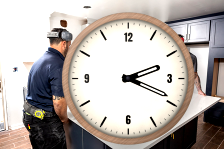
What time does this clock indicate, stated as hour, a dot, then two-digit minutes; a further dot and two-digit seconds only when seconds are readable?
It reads 2.19
